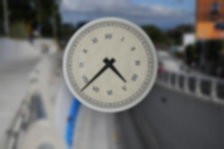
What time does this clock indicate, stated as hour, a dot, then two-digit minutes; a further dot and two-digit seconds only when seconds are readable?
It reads 4.38
